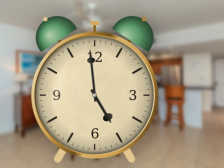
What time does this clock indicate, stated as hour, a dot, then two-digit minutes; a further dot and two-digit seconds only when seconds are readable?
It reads 4.59
